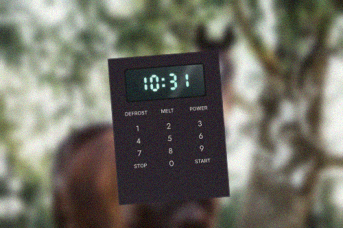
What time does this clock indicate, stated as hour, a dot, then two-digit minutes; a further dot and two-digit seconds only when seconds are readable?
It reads 10.31
